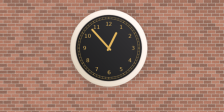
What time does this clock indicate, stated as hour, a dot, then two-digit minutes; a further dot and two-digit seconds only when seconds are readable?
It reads 12.53
